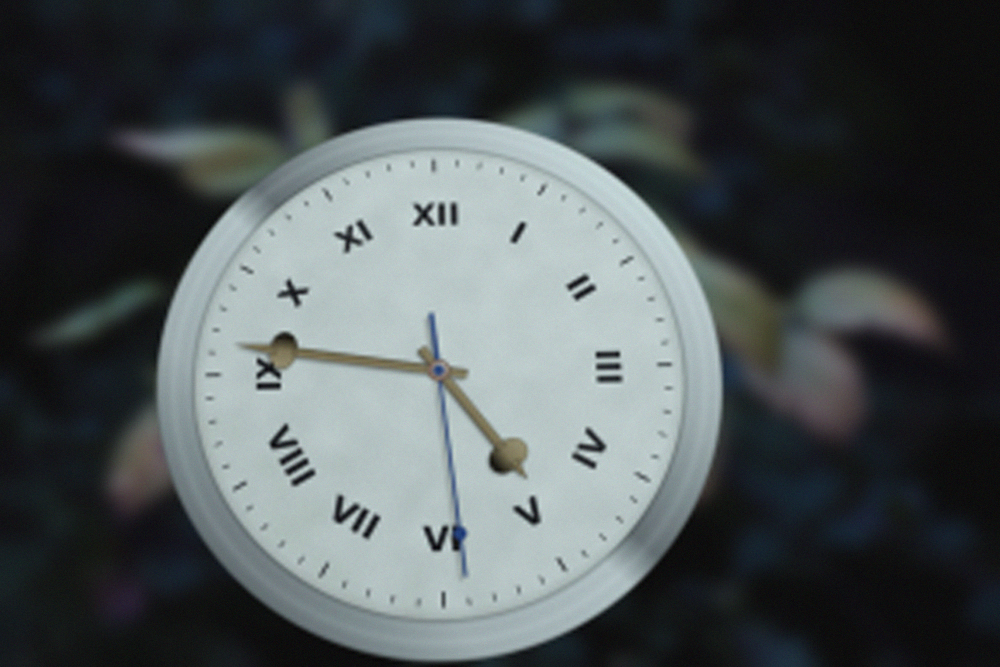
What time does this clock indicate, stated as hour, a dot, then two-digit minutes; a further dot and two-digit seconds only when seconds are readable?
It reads 4.46.29
